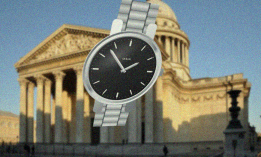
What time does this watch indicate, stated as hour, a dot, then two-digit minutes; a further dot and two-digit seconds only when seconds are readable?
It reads 1.53
